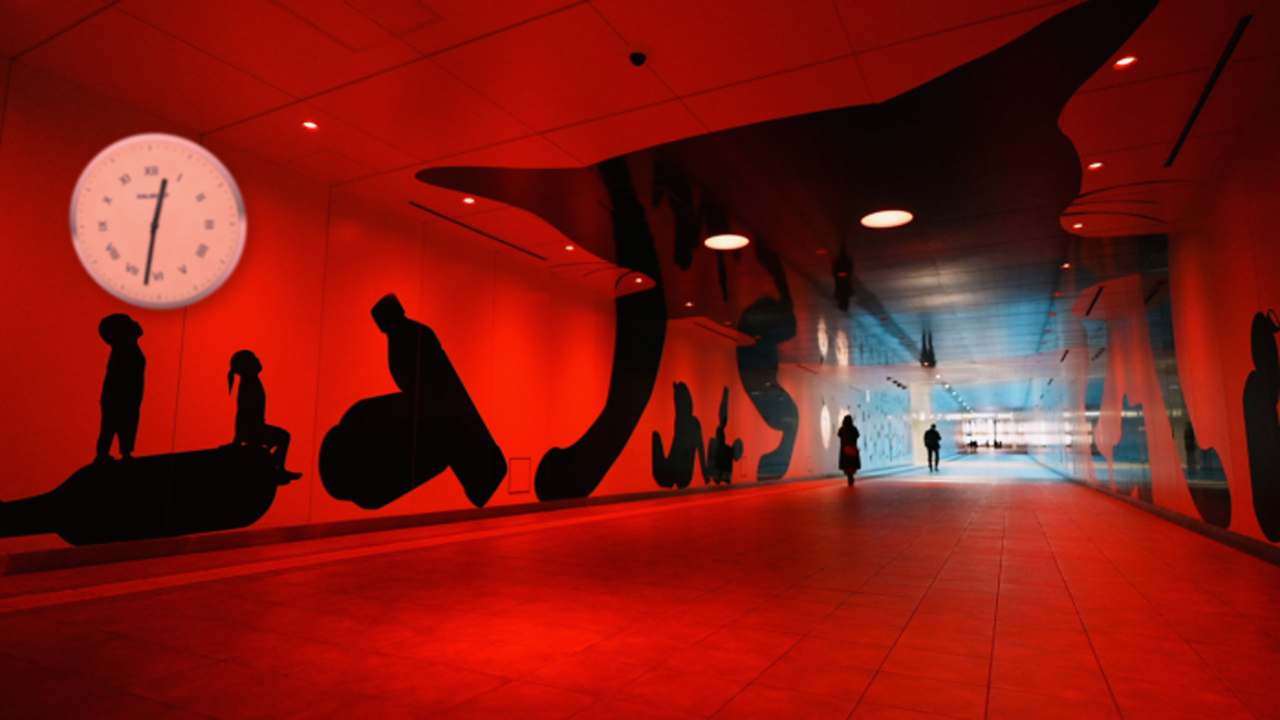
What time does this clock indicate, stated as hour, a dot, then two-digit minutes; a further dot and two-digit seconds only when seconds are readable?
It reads 12.32
